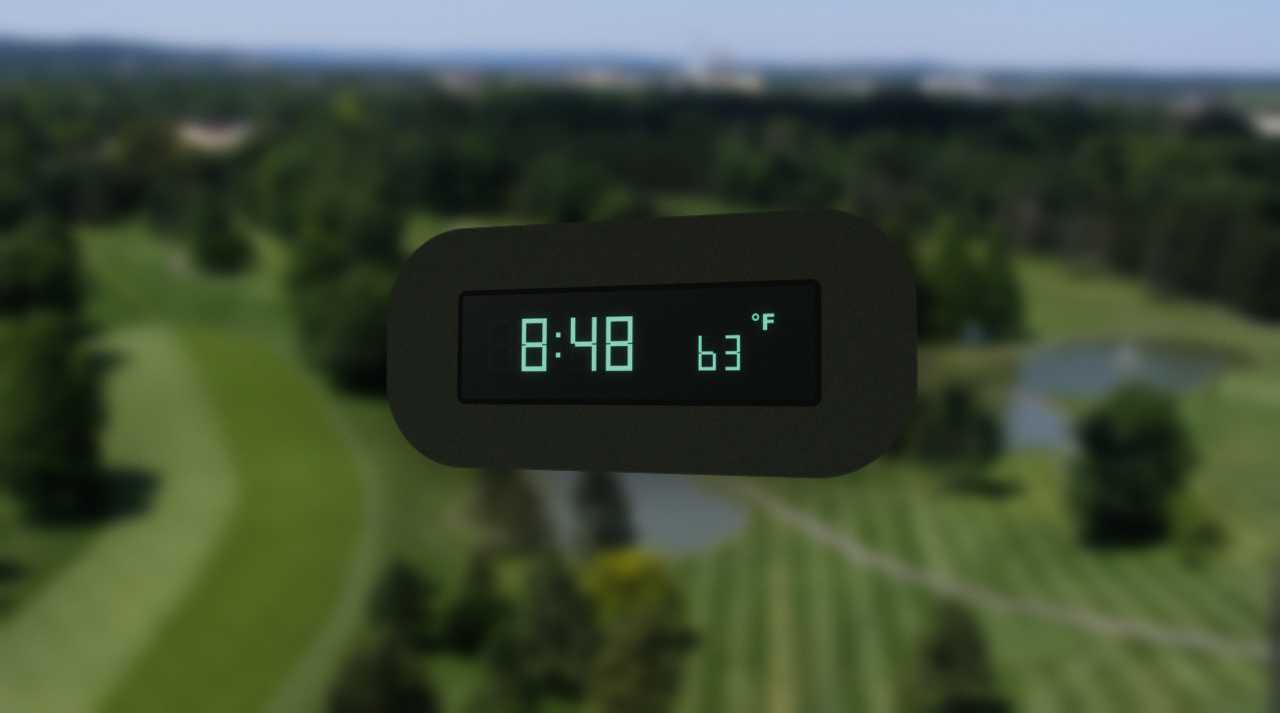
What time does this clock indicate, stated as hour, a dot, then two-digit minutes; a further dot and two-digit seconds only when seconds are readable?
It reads 8.48
